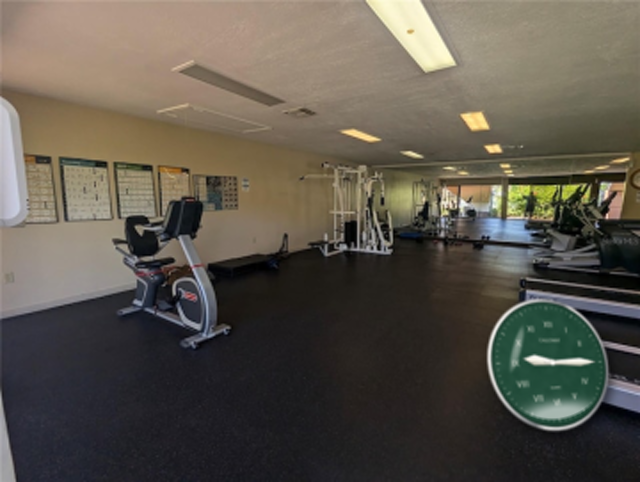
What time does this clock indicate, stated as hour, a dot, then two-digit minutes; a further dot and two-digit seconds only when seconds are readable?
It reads 9.15
